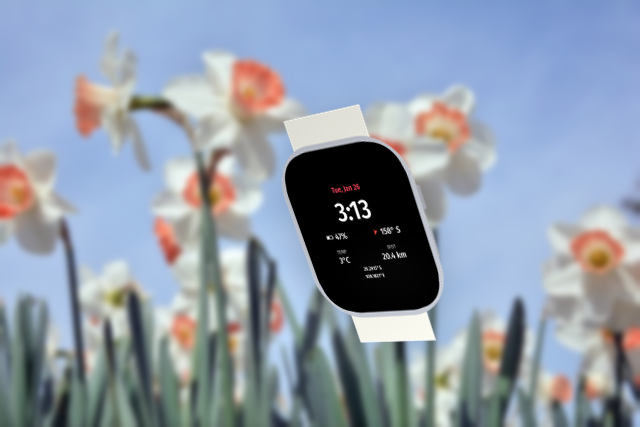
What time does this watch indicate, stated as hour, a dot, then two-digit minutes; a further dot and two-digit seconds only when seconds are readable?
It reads 3.13
